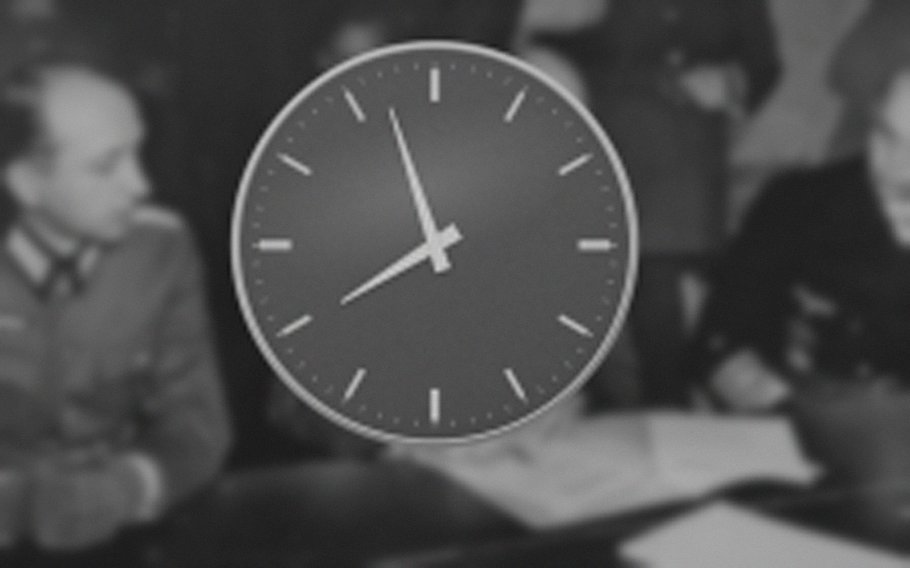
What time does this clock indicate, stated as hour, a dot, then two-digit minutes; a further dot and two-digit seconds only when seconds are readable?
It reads 7.57
